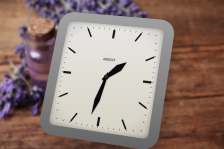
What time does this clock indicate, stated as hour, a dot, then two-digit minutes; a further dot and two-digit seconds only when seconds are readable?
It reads 1.32
